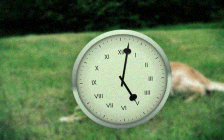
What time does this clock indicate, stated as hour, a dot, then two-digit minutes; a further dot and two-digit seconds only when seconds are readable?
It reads 5.02
